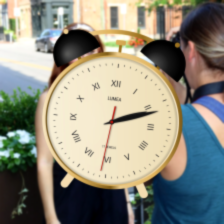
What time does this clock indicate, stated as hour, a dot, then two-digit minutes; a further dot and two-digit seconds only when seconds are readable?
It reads 2.11.31
